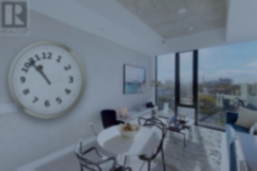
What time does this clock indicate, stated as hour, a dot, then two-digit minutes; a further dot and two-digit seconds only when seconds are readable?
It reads 10.53
